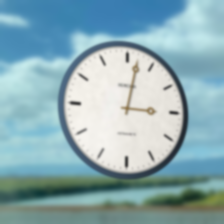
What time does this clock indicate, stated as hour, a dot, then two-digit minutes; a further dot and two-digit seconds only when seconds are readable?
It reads 3.02
